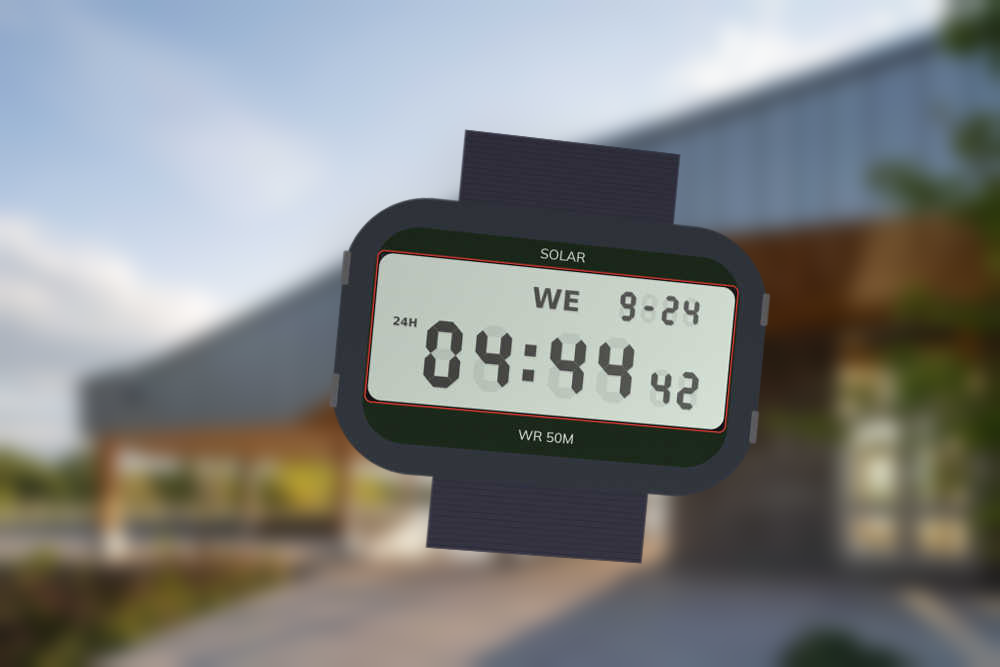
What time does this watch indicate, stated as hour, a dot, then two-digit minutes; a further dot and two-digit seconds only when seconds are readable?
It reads 4.44.42
